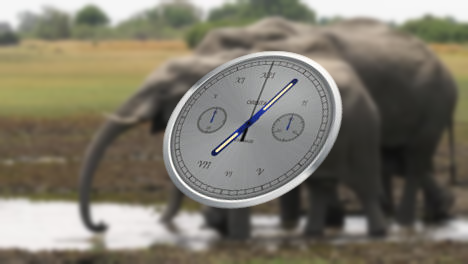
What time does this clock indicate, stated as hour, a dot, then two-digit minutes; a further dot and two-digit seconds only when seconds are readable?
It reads 7.05
